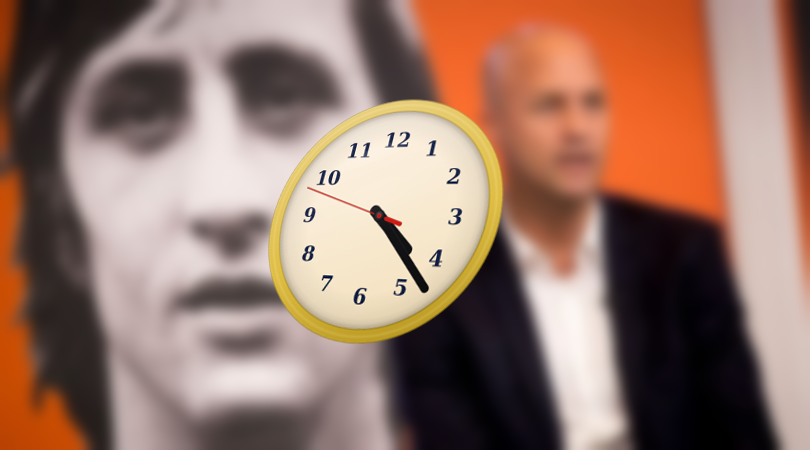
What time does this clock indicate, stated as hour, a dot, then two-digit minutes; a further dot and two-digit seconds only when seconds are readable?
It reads 4.22.48
